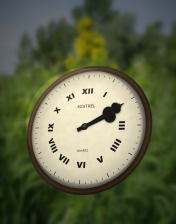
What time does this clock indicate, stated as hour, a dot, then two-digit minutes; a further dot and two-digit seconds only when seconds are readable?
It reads 2.10
